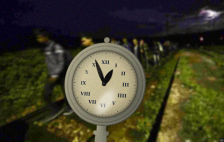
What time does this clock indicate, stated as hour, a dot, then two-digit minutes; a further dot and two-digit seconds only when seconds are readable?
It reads 12.56
